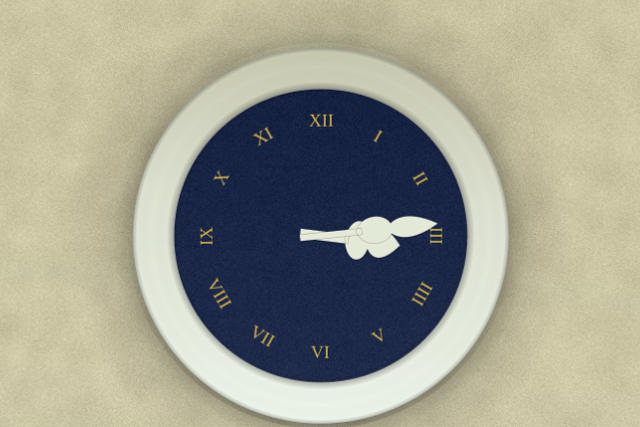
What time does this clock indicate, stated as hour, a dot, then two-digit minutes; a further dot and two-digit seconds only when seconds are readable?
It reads 3.14
